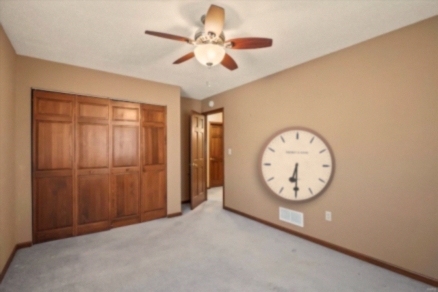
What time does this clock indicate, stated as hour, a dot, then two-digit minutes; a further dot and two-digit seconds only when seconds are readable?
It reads 6.30
